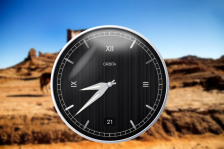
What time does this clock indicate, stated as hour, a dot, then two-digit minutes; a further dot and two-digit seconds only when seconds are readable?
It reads 8.38
